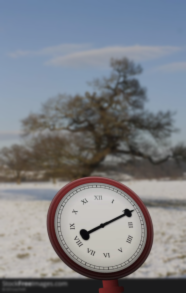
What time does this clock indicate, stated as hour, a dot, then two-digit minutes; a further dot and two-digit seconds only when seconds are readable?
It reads 8.11
